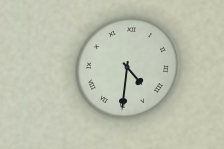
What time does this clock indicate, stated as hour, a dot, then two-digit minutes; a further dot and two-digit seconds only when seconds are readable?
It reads 4.30
